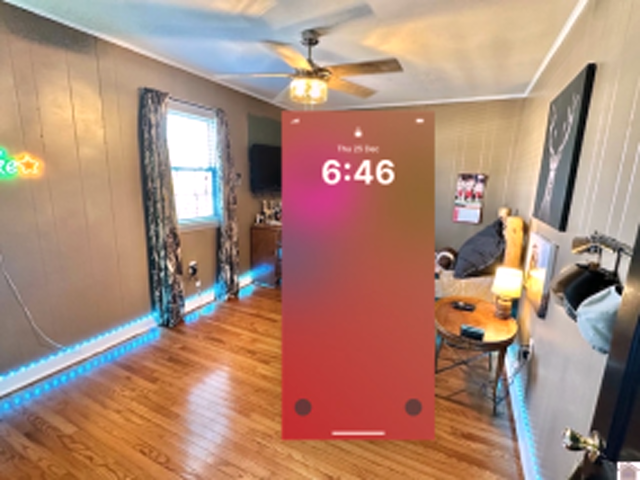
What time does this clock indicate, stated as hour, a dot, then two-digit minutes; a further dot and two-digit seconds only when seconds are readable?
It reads 6.46
